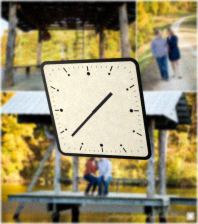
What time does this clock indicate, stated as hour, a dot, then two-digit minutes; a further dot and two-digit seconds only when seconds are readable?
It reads 1.38
